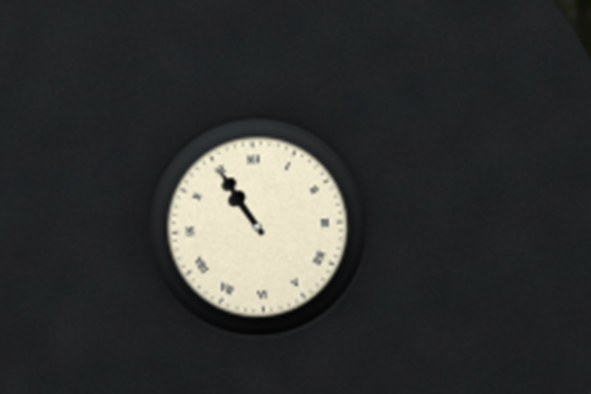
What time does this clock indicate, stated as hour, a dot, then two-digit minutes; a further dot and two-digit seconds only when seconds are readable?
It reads 10.55
